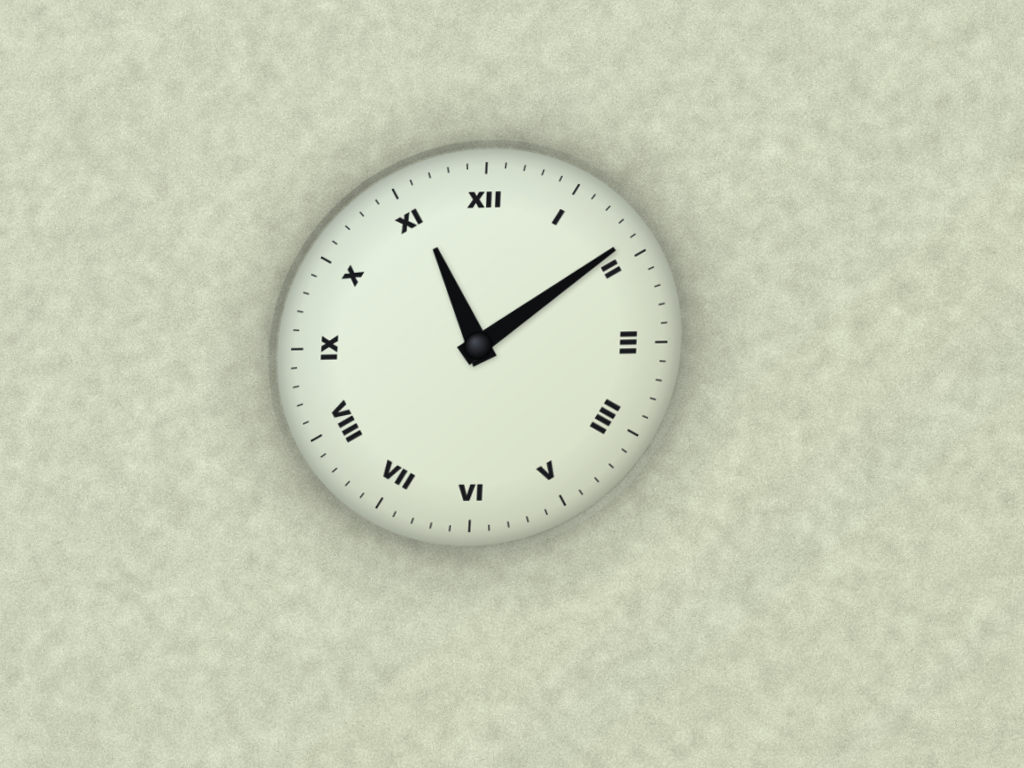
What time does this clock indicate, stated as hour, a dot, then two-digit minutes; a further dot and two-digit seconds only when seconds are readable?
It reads 11.09
